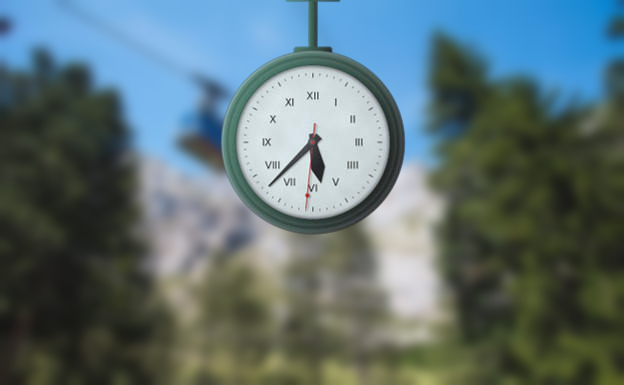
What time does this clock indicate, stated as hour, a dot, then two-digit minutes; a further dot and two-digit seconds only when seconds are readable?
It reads 5.37.31
